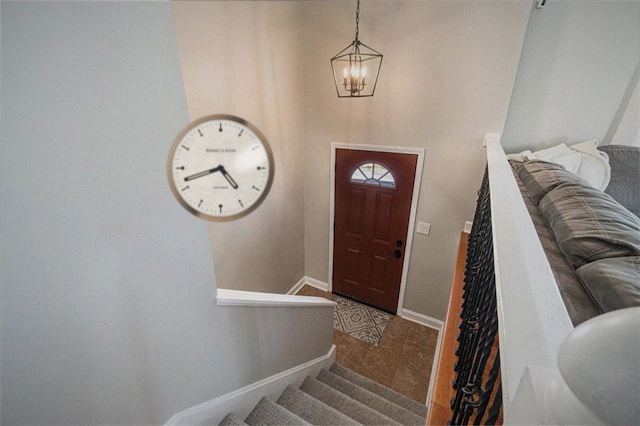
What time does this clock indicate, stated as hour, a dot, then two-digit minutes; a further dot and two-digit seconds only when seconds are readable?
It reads 4.42
